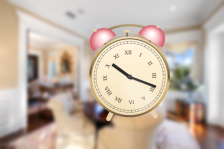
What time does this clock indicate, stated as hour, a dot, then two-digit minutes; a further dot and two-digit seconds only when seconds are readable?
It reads 10.19
